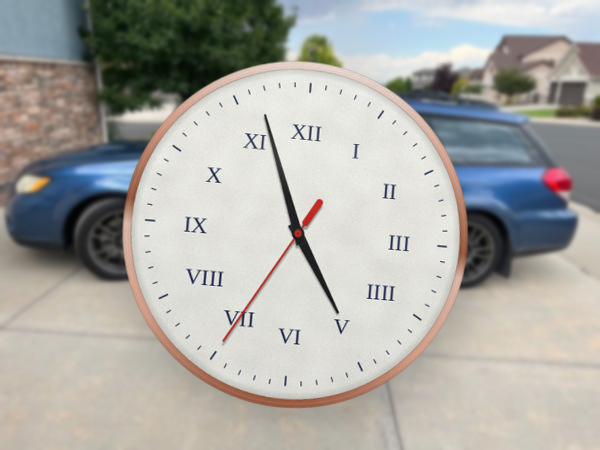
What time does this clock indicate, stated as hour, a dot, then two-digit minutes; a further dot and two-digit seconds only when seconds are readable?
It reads 4.56.35
